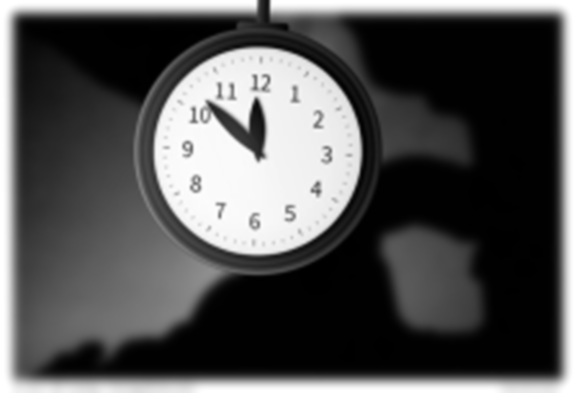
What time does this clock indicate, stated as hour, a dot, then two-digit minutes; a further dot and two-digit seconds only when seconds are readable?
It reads 11.52
